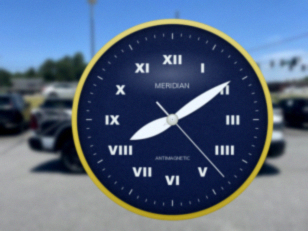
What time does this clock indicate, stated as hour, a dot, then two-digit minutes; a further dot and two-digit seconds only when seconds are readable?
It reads 8.09.23
